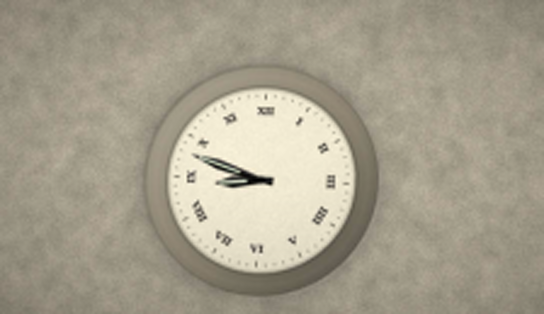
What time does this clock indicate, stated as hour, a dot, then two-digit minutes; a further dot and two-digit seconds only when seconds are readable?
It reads 8.48
